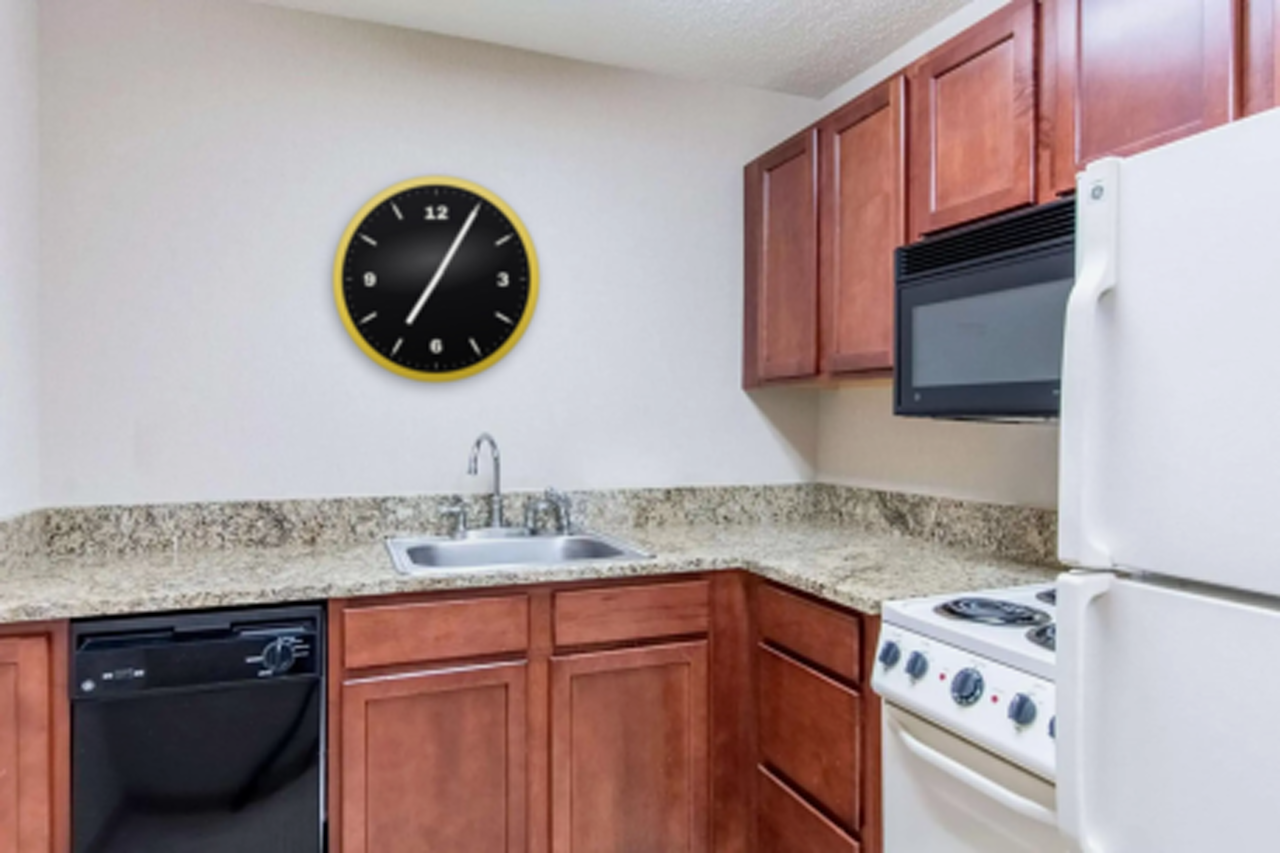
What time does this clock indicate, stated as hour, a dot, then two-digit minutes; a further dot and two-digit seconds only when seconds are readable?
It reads 7.05
